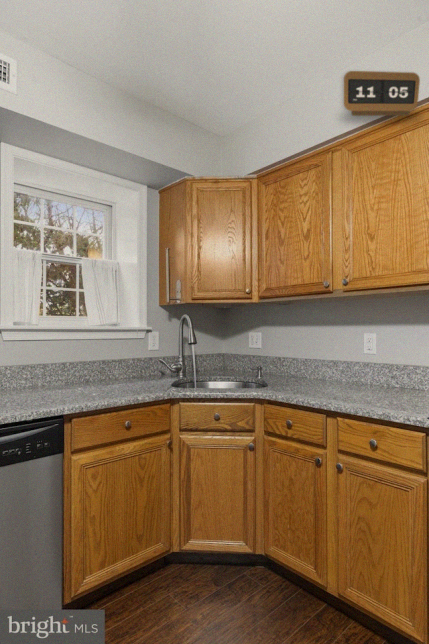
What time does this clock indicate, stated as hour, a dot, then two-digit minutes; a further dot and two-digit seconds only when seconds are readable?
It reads 11.05
